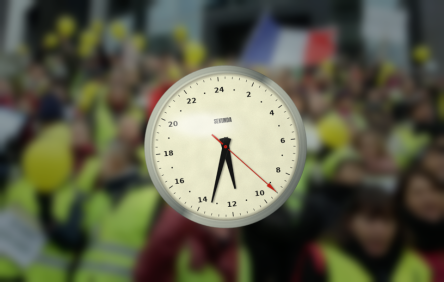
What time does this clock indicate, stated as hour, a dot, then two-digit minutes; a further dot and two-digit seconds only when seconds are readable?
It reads 11.33.23
